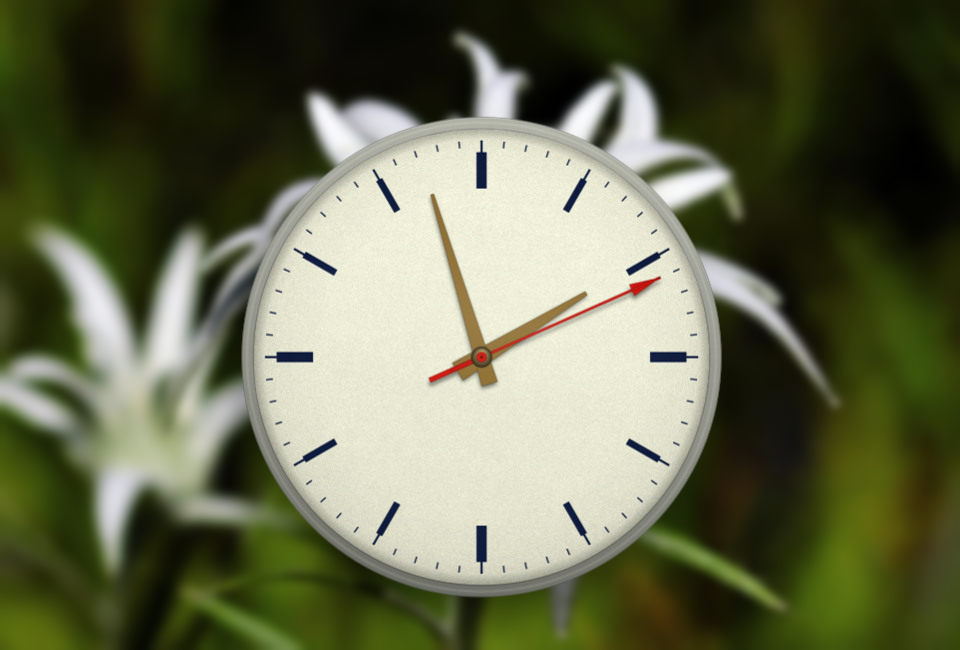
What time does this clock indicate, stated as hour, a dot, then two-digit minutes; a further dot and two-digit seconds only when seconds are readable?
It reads 1.57.11
